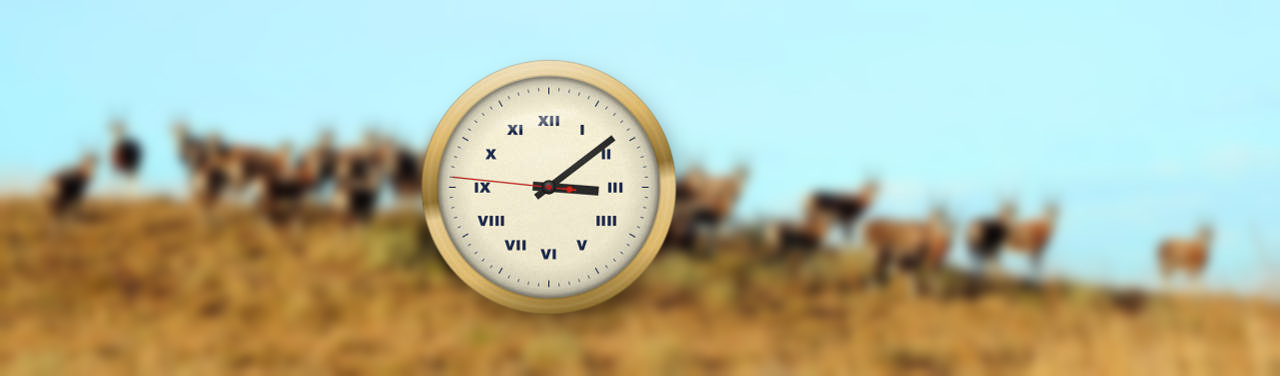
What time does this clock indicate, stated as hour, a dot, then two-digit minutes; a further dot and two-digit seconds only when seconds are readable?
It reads 3.08.46
